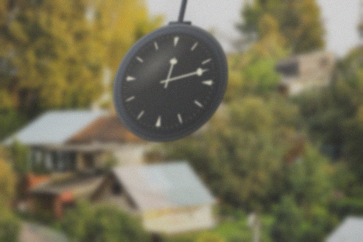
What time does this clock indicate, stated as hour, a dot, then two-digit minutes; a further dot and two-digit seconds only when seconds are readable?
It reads 12.12
